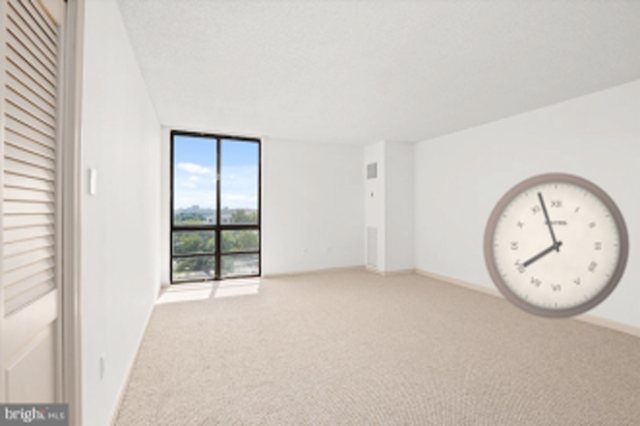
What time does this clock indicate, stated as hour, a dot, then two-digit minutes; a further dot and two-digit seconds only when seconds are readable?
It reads 7.57
